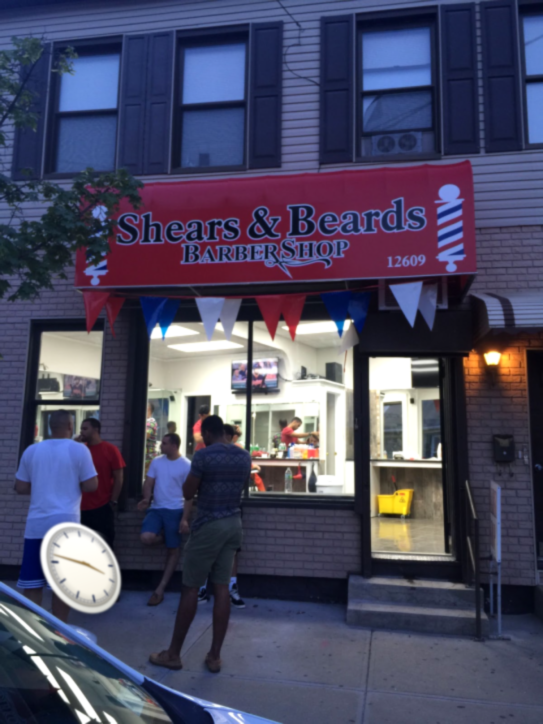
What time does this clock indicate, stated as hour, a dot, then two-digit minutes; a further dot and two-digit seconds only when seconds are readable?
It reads 3.47
